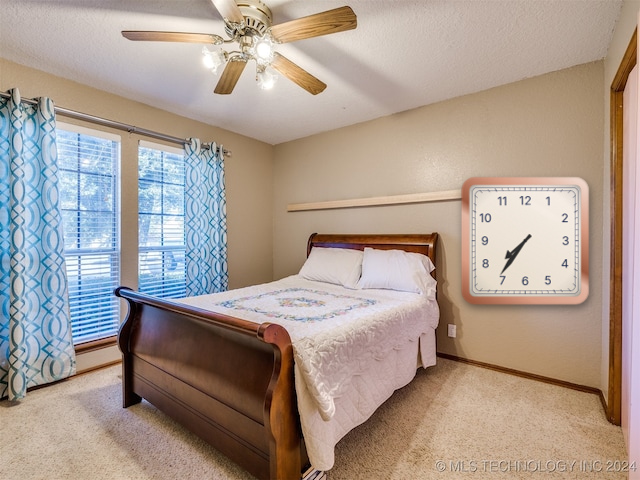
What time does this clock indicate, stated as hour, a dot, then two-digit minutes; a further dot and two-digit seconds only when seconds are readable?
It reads 7.36
